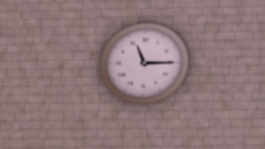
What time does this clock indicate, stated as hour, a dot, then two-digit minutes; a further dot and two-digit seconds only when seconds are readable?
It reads 11.15
